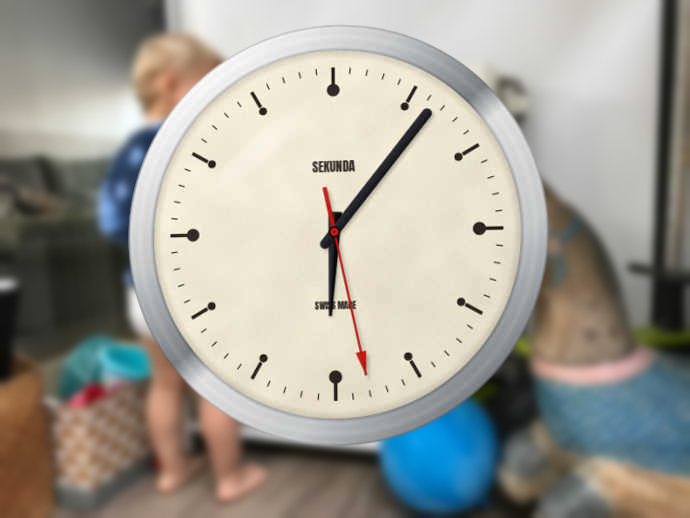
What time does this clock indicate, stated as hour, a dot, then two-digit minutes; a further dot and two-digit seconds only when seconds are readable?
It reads 6.06.28
